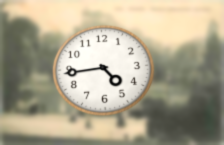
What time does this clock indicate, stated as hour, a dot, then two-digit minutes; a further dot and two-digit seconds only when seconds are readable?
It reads 4.44
